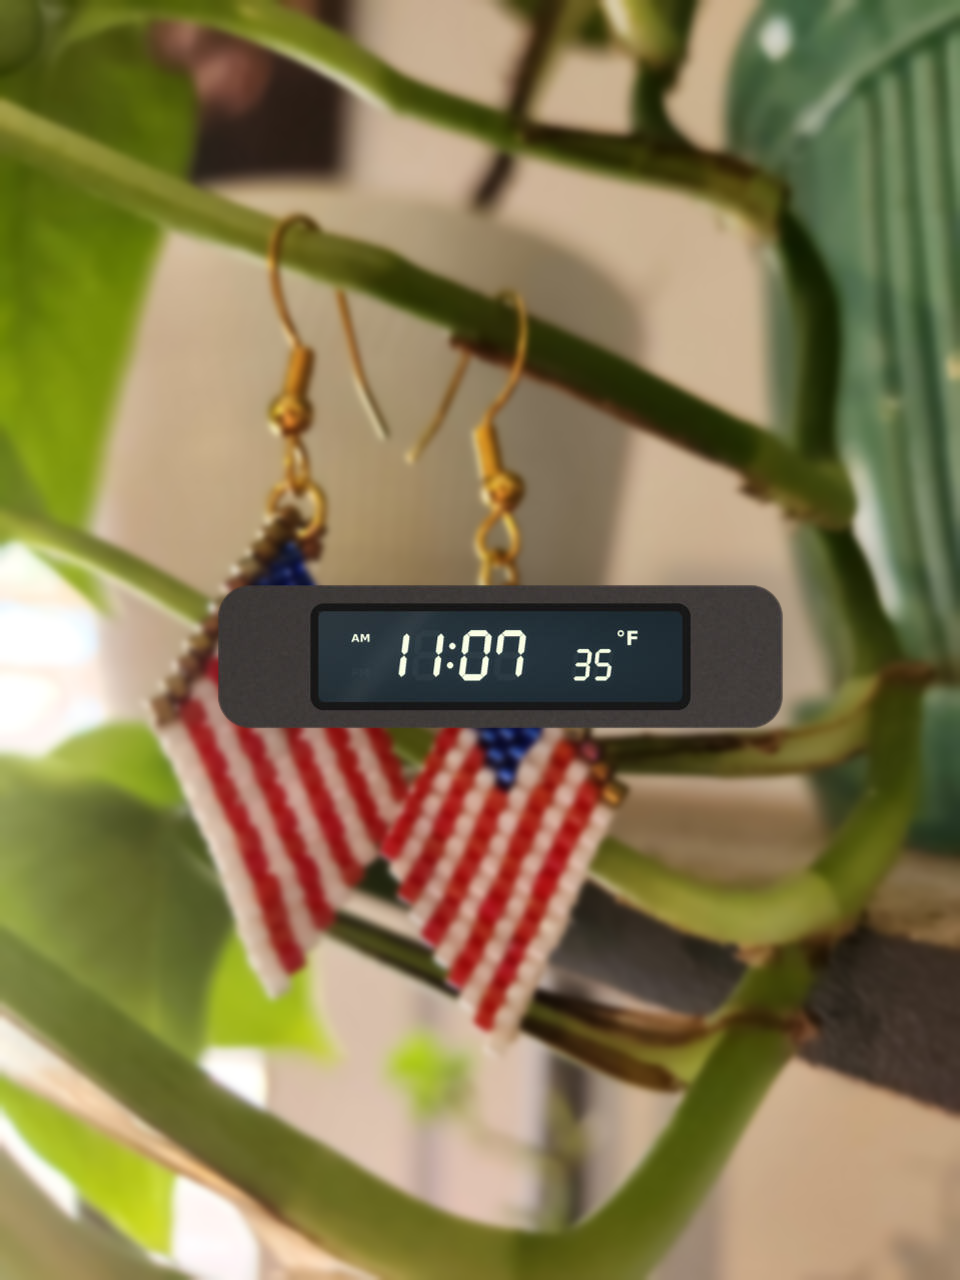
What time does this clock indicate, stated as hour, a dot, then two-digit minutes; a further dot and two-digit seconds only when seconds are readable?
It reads 11.07
